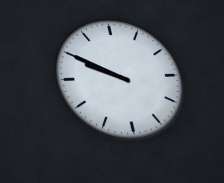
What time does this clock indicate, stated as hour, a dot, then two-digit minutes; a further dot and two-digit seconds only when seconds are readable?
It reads 9.50
